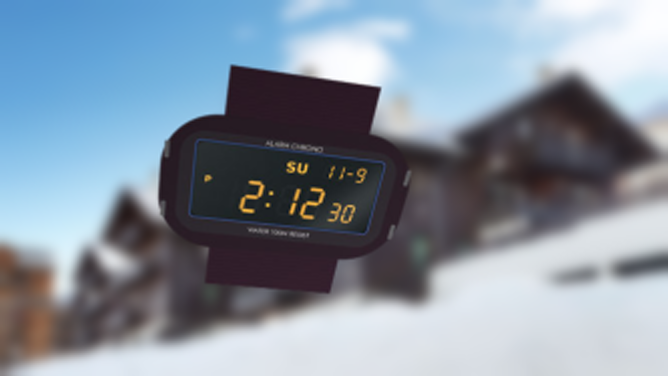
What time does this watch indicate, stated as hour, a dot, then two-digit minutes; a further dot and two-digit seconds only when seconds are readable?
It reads 2.12.30
